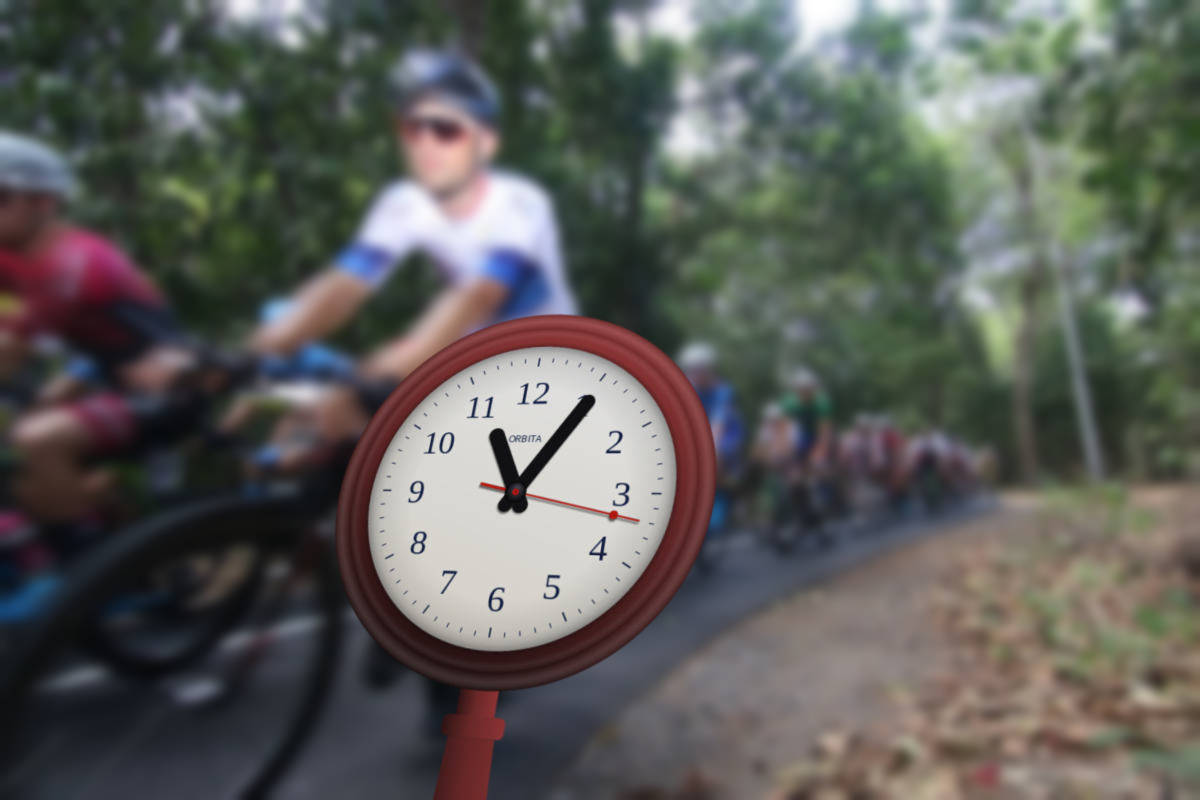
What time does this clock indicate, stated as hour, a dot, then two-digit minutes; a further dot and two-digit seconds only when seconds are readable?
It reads 11.05.17
